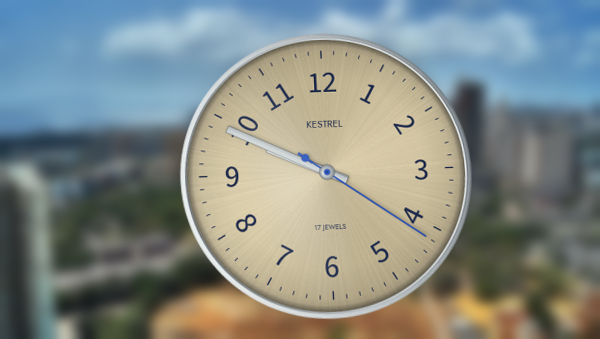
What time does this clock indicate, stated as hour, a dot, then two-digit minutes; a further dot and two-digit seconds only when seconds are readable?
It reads 9.49.21
